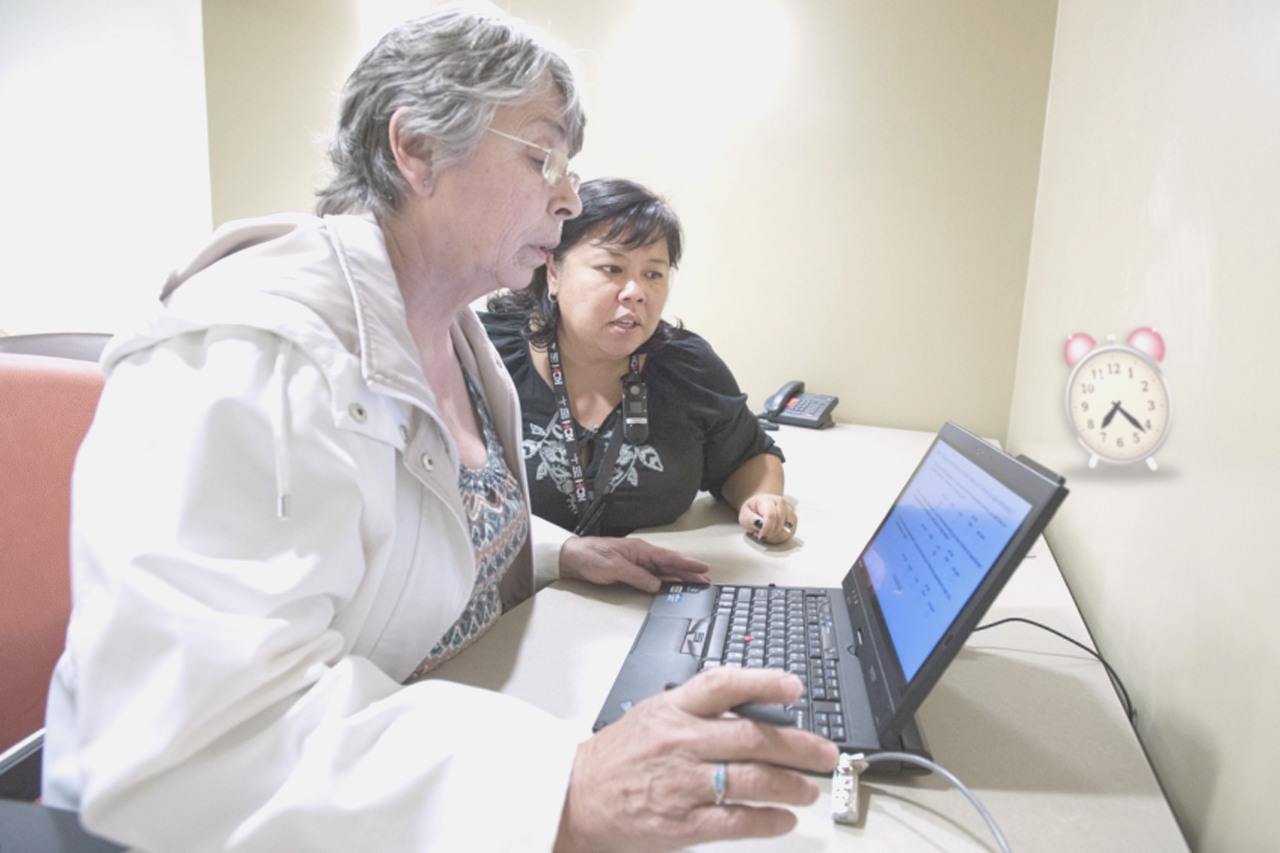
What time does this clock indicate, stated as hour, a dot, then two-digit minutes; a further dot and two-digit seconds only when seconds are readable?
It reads 7.22
